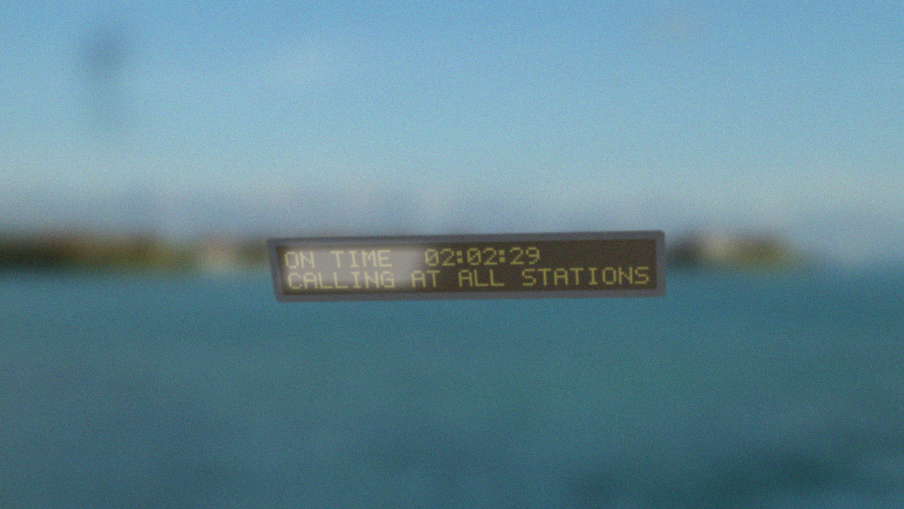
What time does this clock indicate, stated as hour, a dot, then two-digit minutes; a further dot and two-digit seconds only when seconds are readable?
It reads 2.02.29
